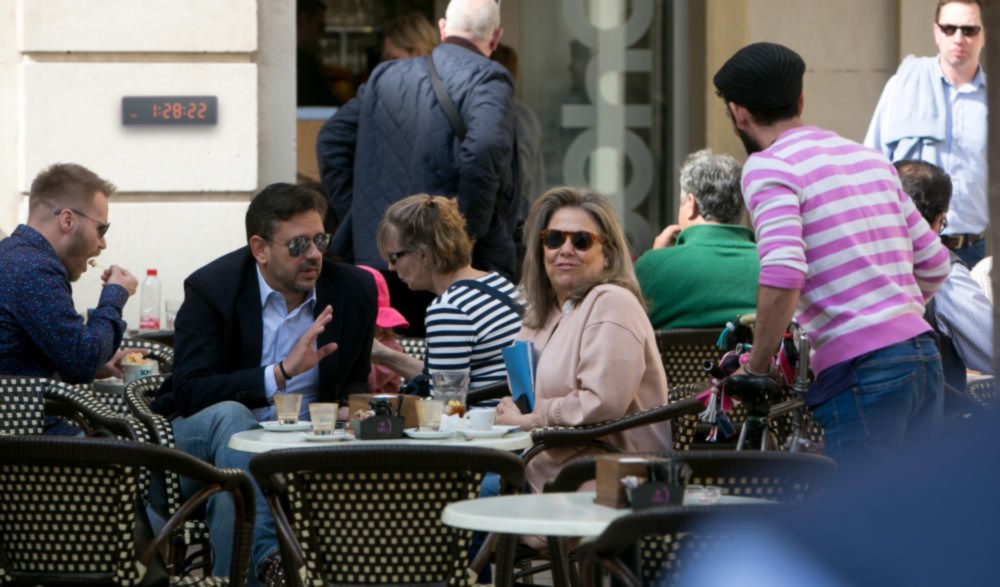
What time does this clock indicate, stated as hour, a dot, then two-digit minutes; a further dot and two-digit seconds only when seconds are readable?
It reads 1.28.22
